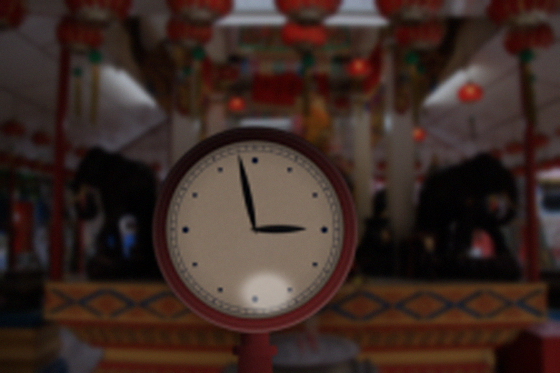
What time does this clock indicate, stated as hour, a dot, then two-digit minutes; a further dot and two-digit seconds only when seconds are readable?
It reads 2.58
